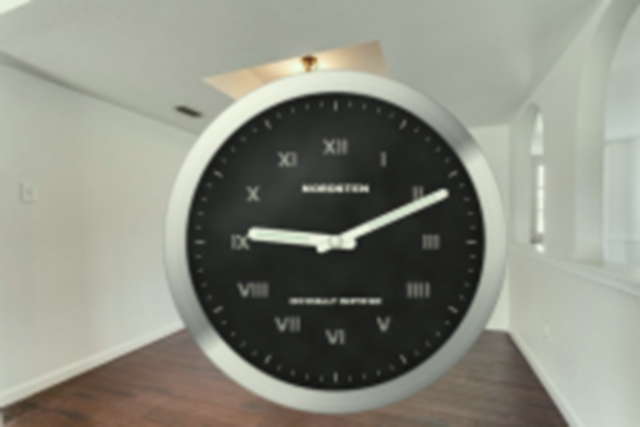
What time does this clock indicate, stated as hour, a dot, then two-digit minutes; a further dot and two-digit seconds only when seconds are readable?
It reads 9.11
